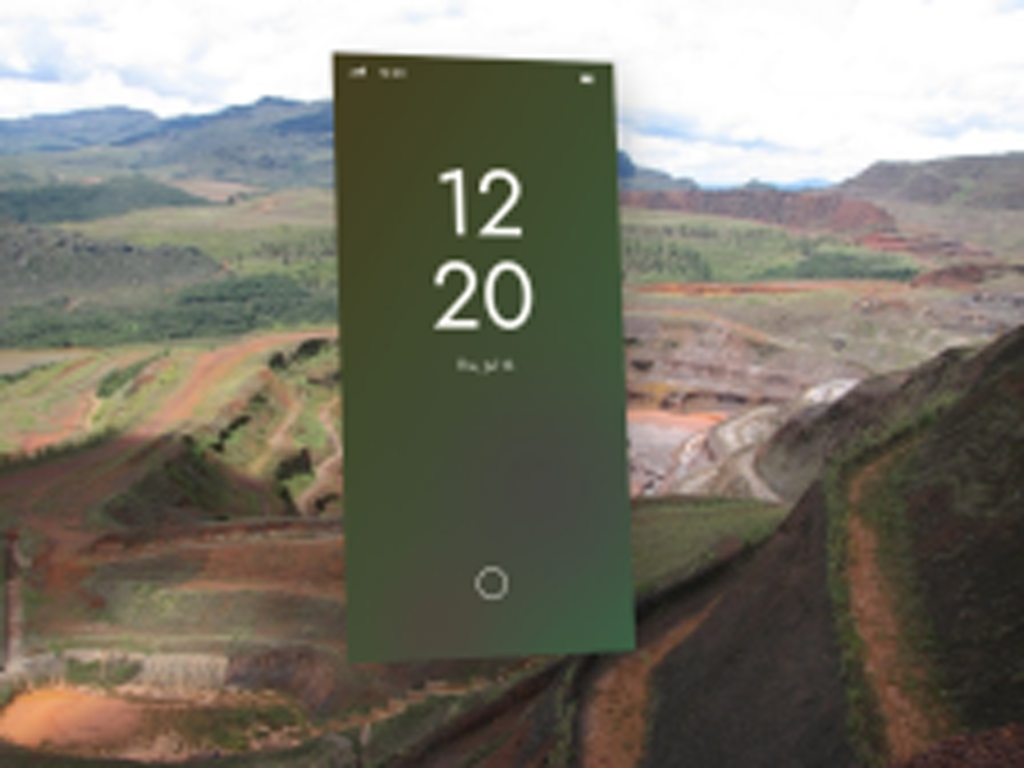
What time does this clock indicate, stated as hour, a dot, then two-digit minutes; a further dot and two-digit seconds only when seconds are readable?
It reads 12.20
